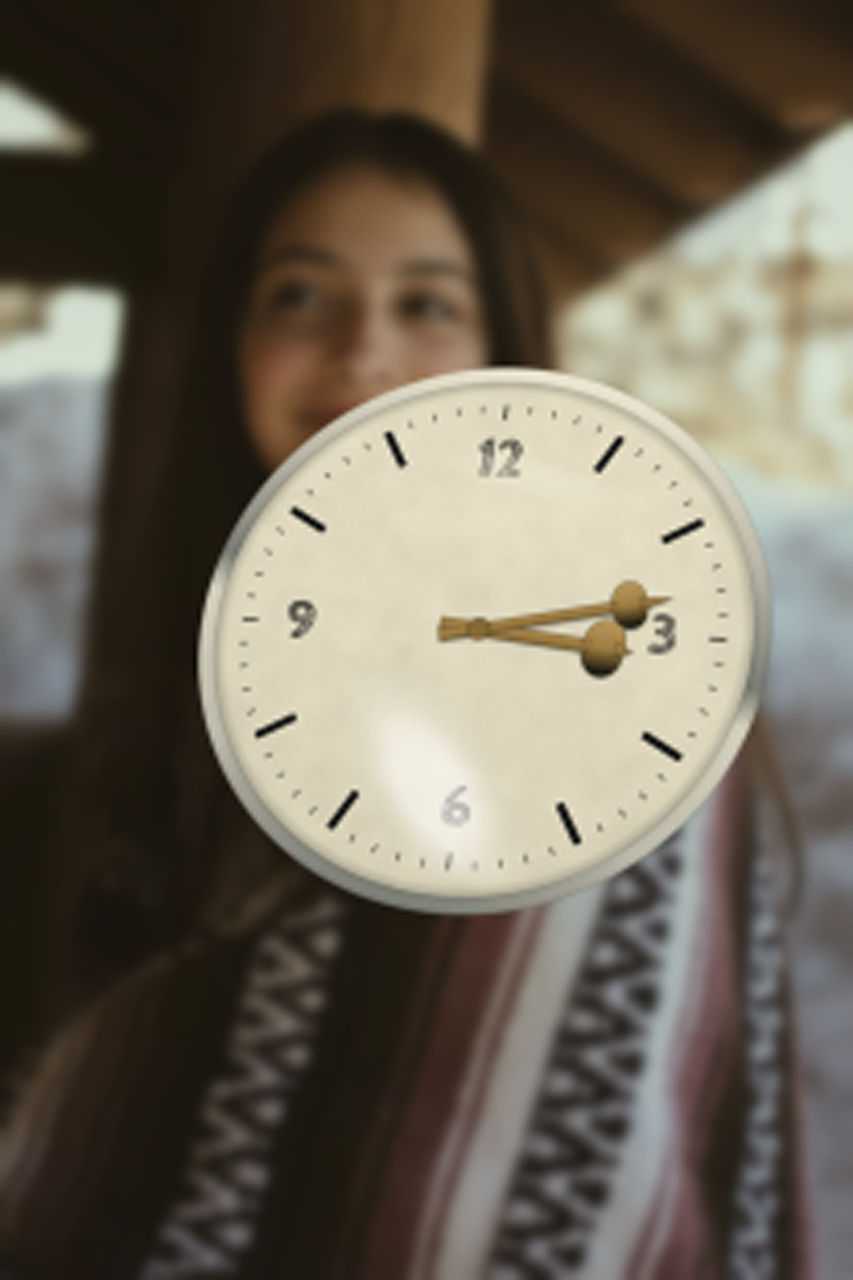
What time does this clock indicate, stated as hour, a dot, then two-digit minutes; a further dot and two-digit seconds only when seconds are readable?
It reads 3.13
